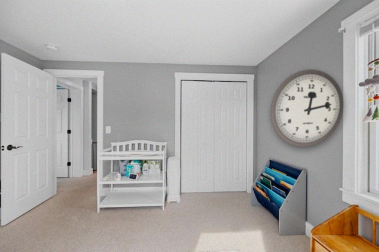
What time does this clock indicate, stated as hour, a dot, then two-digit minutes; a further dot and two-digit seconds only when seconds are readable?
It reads 12.13
